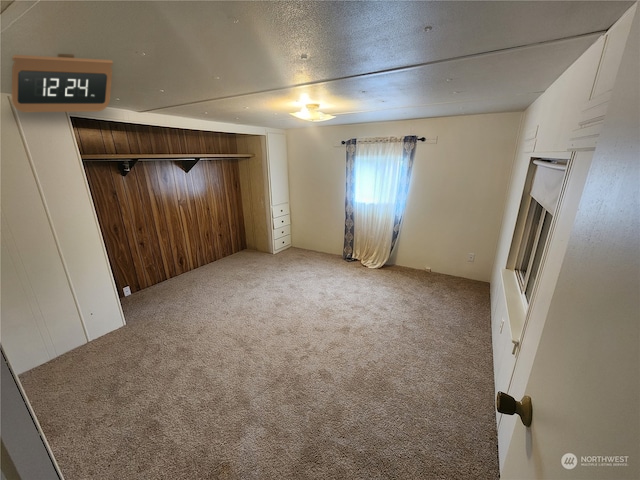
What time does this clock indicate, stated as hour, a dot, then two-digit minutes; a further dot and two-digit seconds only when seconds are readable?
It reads 12.24
